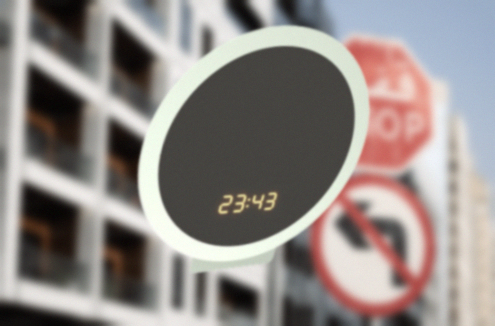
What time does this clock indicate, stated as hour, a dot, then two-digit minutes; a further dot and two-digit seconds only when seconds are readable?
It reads 23.43
